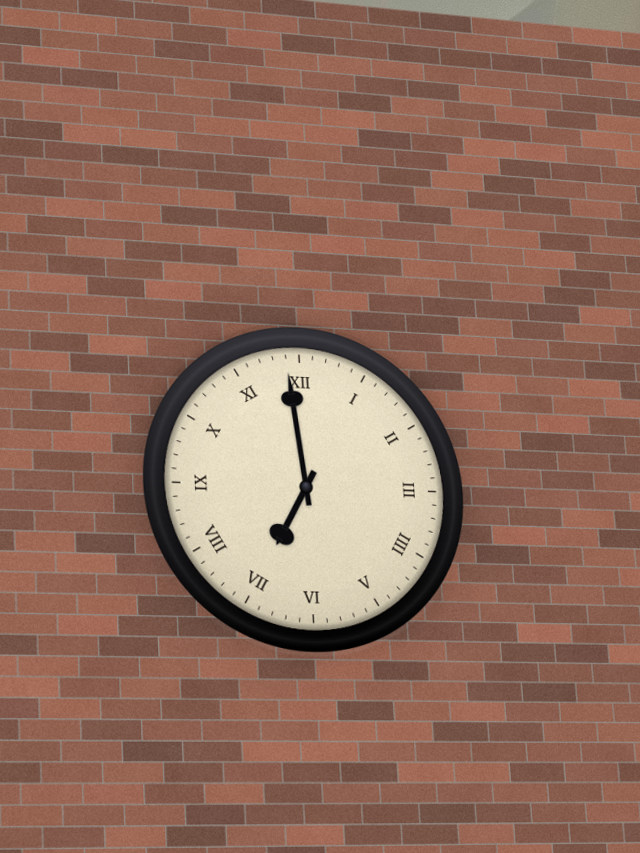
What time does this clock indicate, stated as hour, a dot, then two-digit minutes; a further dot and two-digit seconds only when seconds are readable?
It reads 6.59
